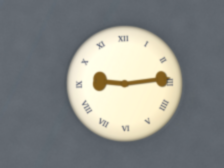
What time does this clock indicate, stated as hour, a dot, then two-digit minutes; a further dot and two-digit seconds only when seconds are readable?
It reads 9.14
